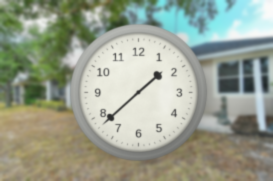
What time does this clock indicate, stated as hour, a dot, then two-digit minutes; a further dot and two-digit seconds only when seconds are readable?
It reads 1.38
